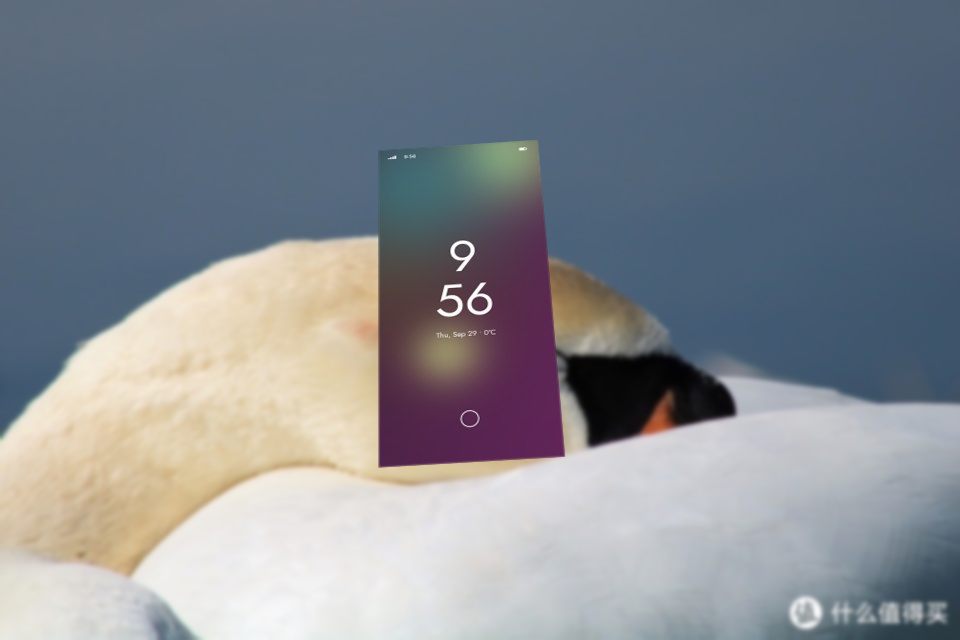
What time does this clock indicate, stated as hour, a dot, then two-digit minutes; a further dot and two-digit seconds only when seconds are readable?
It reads 9.56
